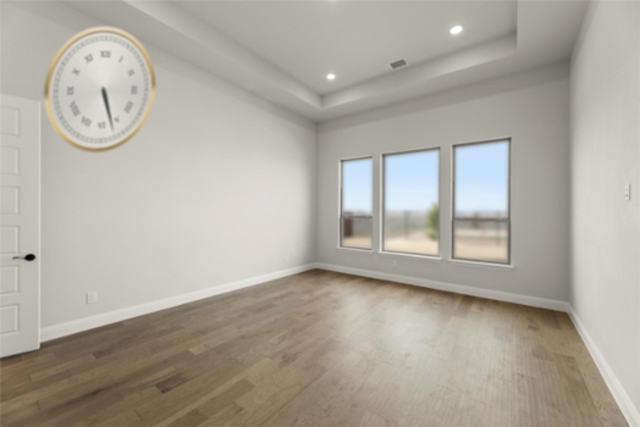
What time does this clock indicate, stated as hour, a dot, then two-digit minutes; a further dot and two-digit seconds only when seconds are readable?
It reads 5.27
